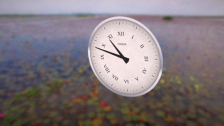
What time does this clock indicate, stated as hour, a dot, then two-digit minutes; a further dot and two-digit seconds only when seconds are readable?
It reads 10.48
